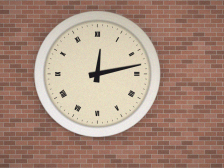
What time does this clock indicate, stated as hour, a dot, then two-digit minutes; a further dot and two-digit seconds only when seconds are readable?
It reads 12.13
